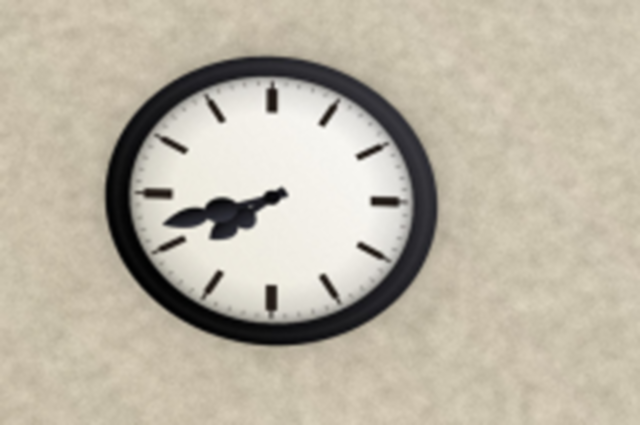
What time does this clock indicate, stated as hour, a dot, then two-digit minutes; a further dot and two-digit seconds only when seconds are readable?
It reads 7.42
